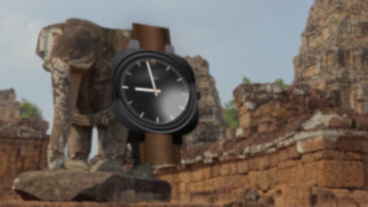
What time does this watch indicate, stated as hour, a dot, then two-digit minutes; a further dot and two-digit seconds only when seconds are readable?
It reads 8.58
